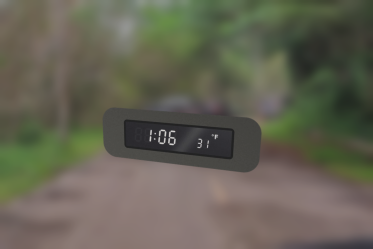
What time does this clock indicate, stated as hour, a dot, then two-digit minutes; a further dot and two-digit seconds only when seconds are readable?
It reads 1.06
